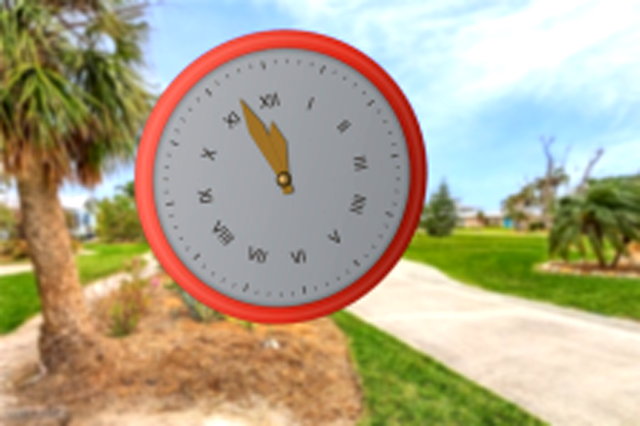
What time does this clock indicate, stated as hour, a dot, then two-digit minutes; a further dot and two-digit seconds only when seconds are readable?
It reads 11.57
